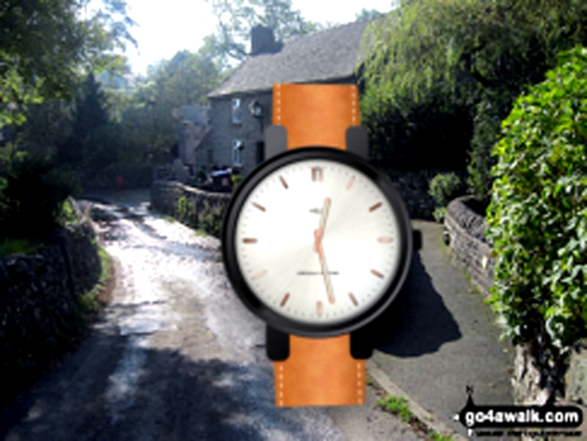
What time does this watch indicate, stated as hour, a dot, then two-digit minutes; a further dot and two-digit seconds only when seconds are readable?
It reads 12.28
